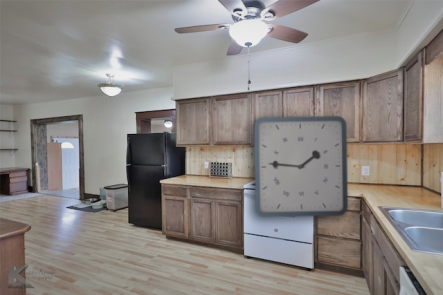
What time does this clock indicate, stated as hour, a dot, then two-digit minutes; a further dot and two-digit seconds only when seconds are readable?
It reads 1.46
